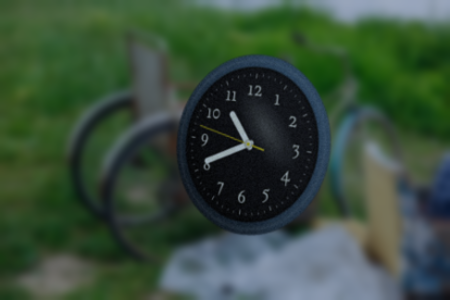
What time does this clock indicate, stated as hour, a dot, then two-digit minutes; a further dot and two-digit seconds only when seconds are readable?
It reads 10.40.47
